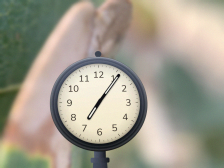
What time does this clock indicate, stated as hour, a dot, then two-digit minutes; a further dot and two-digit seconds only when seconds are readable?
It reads 7.06
